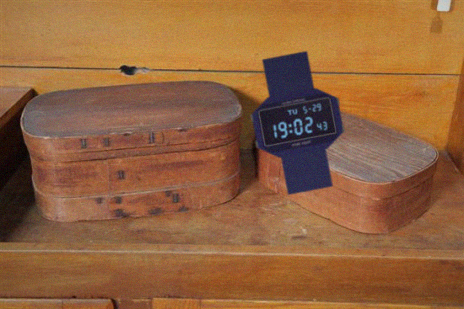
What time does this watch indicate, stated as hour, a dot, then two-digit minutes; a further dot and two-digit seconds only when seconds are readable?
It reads 19.02
